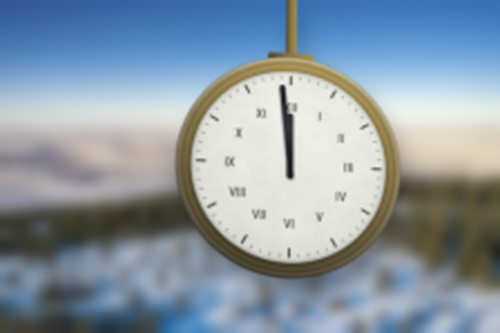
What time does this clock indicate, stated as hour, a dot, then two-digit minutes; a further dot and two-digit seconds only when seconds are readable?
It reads 11.59
